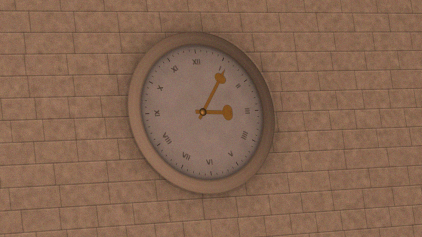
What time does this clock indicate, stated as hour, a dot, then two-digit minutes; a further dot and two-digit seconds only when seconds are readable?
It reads 3.06
